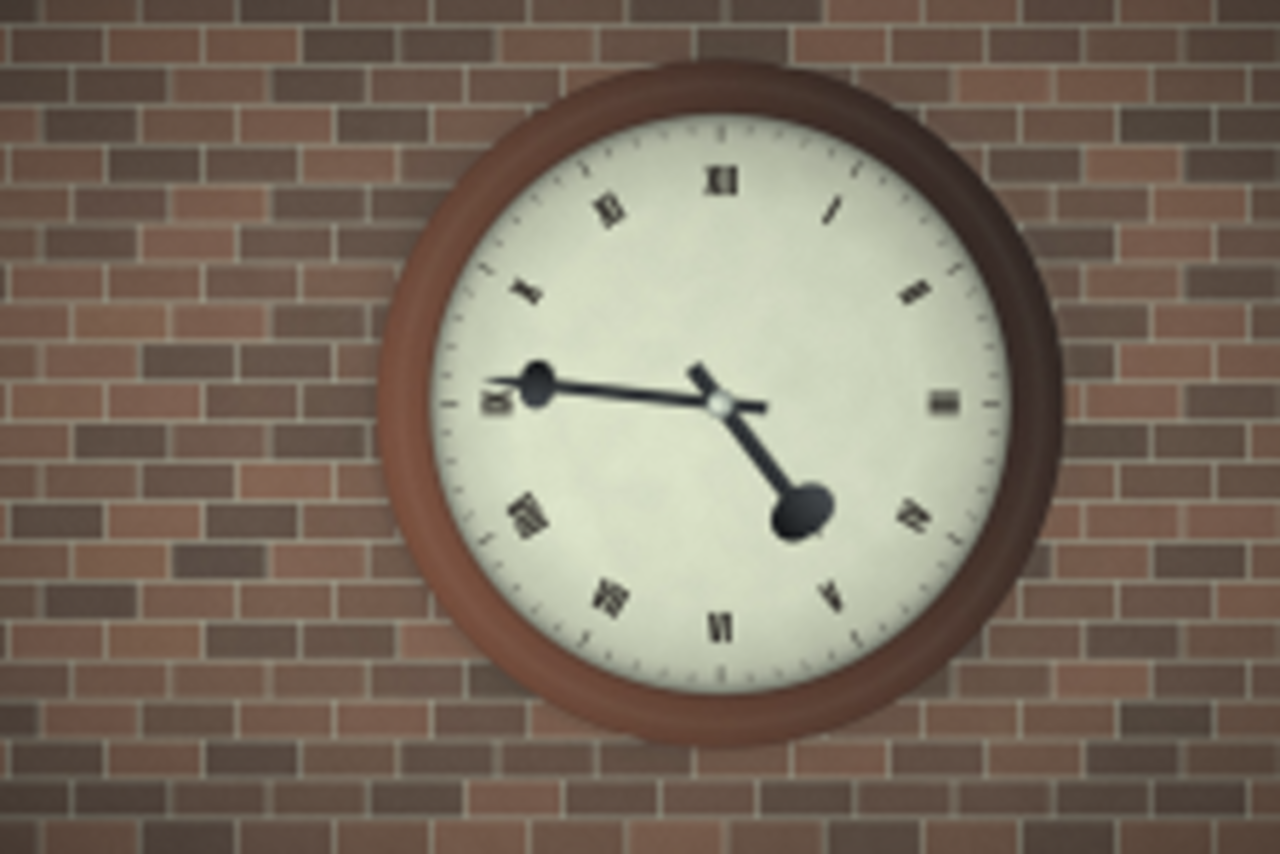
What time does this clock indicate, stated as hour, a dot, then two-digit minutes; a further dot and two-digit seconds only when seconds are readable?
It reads 4.46
